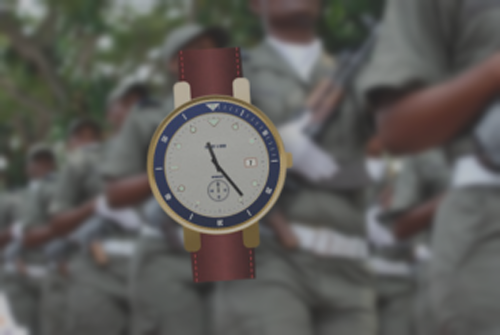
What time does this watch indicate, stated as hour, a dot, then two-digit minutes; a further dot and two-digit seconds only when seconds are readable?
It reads 11.24
